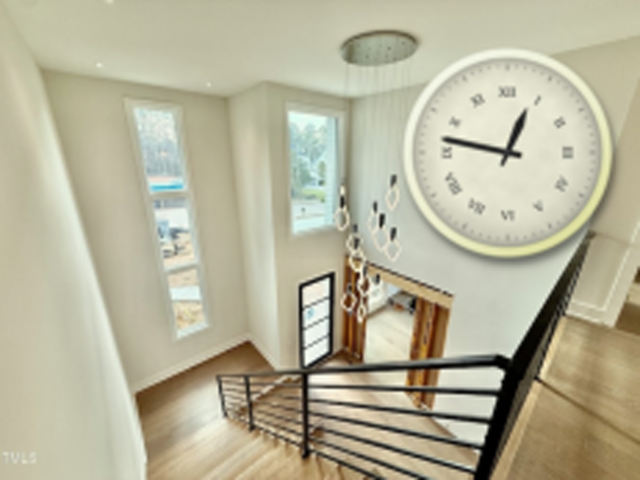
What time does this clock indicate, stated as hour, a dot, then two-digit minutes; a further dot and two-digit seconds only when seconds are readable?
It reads 12.47
